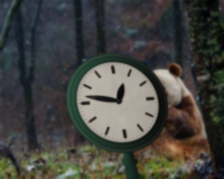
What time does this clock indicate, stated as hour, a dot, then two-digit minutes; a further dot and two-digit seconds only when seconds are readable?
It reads 12.47
